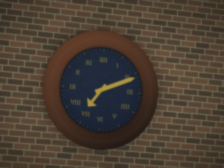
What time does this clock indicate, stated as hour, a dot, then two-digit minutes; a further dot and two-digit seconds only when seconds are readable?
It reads 7.11
